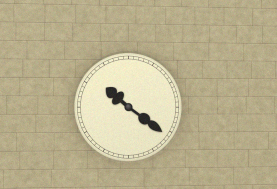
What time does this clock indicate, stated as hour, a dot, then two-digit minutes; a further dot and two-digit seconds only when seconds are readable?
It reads 10.21
